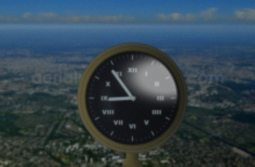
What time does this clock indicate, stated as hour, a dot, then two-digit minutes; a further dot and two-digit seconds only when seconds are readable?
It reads 8.54
